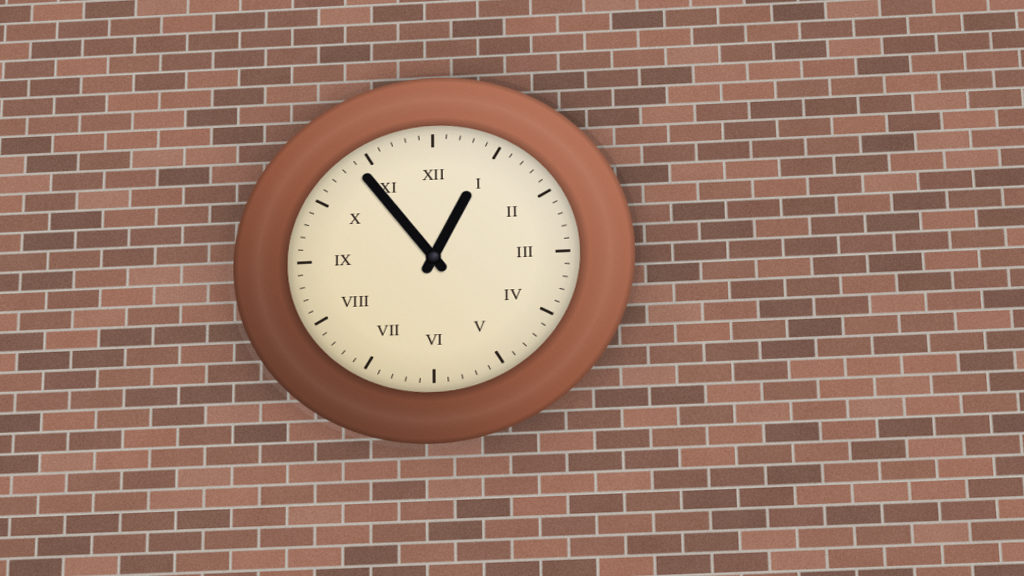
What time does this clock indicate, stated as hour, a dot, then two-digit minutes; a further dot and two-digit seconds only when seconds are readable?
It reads 12.54
